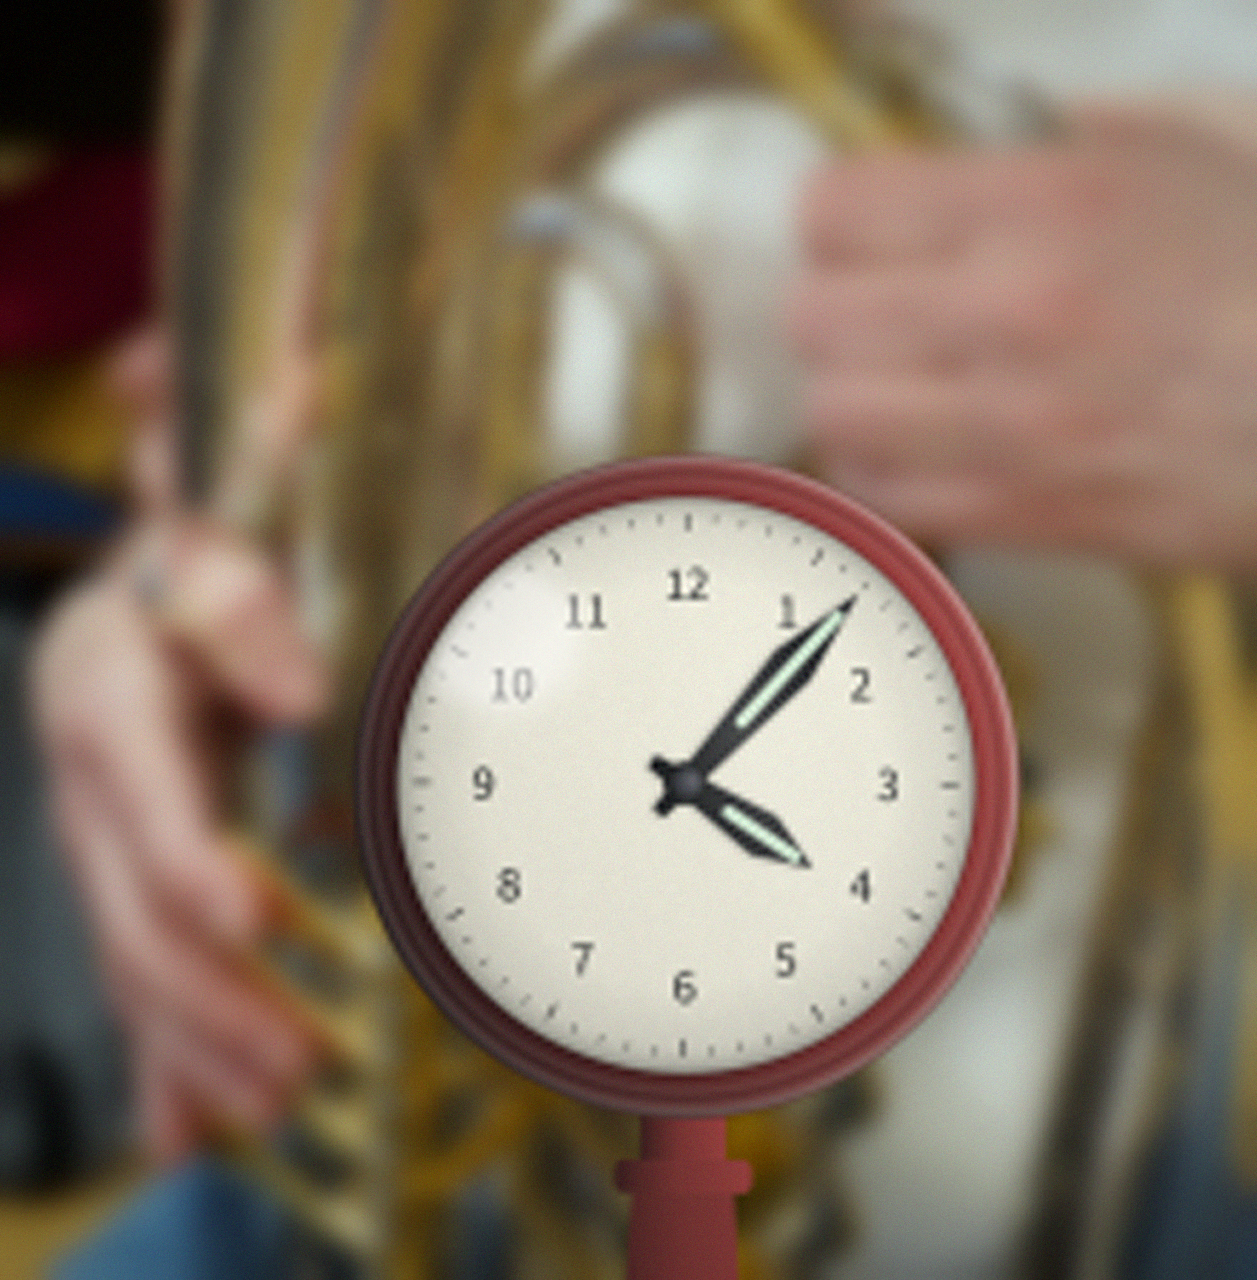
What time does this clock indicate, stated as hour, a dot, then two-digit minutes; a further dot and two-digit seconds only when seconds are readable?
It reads 4.07
